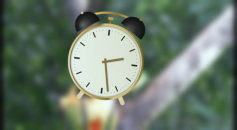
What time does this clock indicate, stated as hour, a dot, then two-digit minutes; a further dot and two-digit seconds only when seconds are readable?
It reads 2.28
